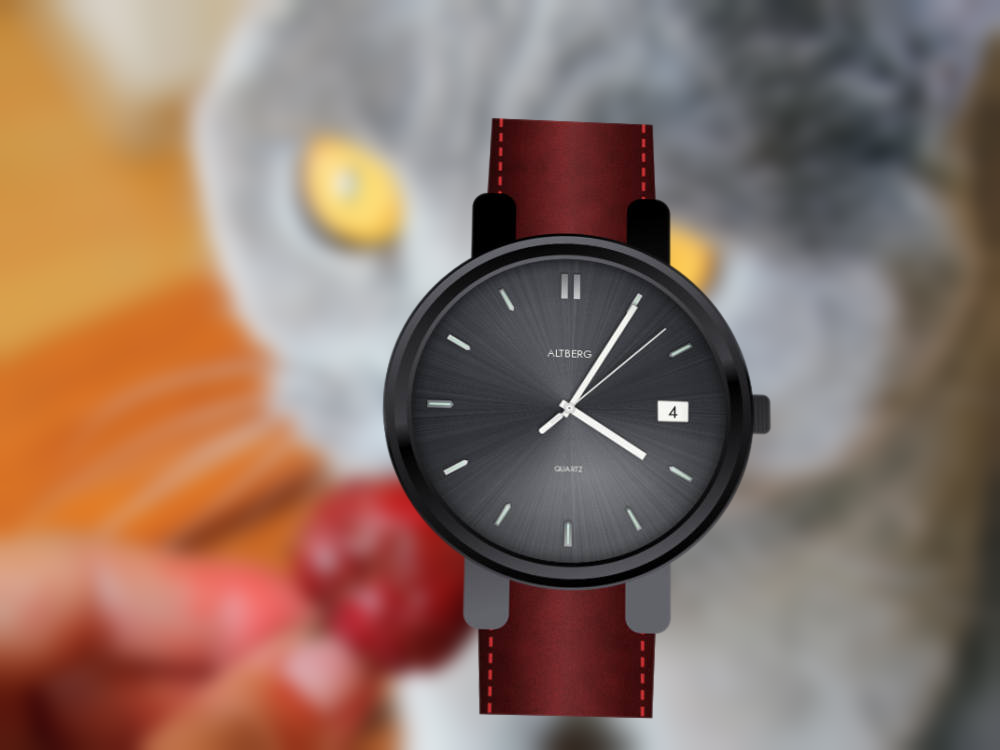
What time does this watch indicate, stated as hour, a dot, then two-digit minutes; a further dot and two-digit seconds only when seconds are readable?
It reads 4.05.08
